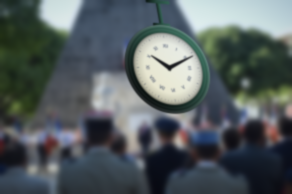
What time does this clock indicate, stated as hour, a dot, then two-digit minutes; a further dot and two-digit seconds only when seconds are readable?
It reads 10.11
